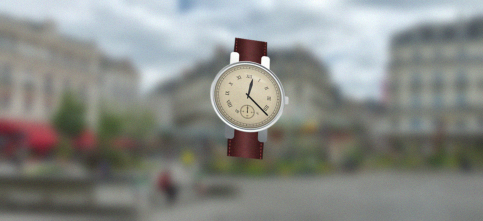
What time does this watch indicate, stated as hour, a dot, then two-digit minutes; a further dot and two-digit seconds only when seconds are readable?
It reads 12.22
